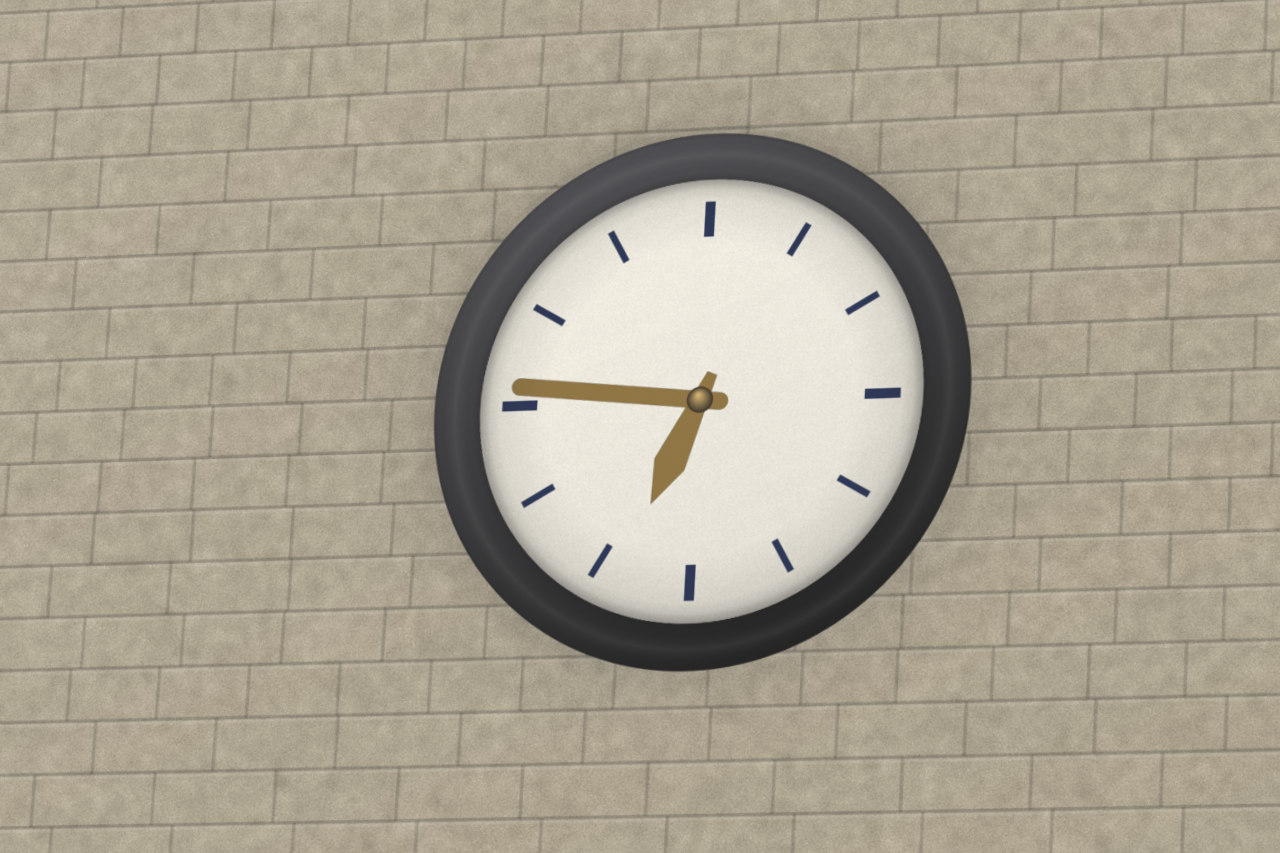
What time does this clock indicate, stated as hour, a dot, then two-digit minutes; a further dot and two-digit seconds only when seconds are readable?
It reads 6.46
